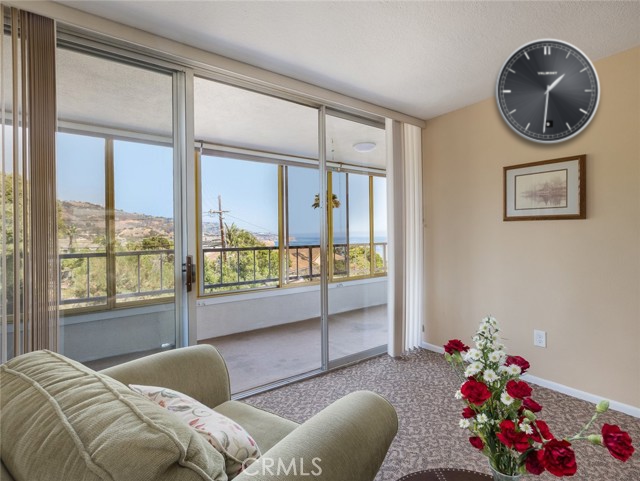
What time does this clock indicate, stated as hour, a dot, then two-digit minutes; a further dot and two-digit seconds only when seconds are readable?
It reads 1.31
